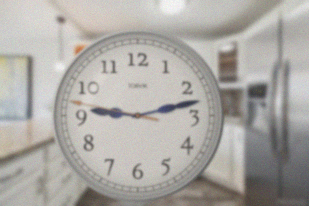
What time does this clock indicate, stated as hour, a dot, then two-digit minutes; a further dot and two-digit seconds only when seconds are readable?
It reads 9.12.47
